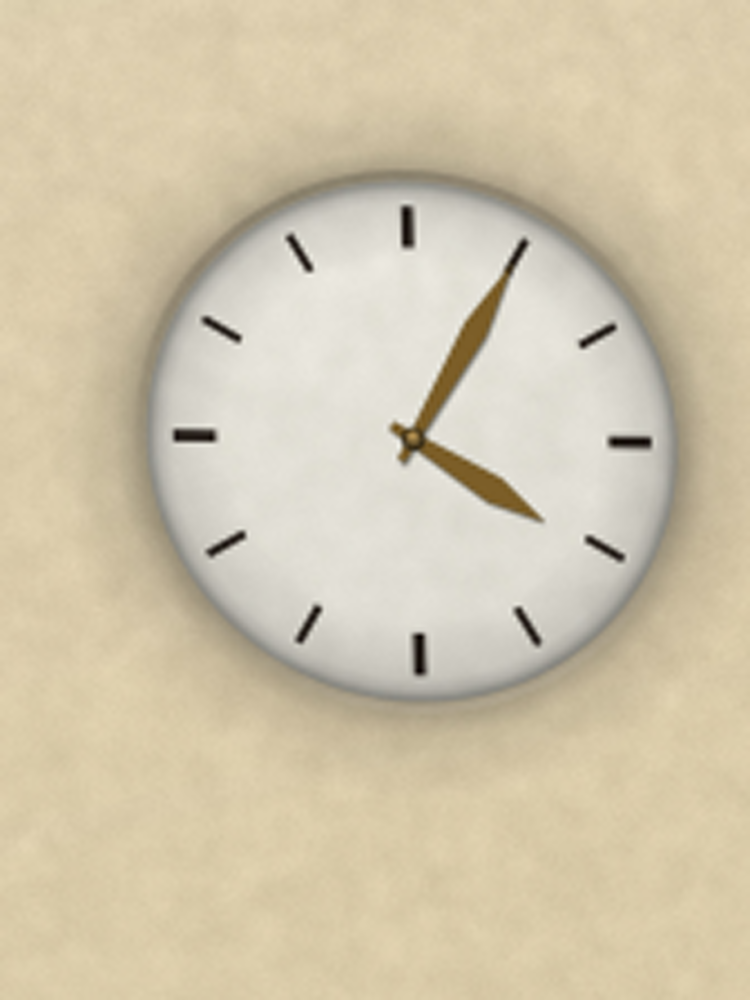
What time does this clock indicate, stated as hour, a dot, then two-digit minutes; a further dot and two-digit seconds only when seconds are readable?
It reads 4.05
